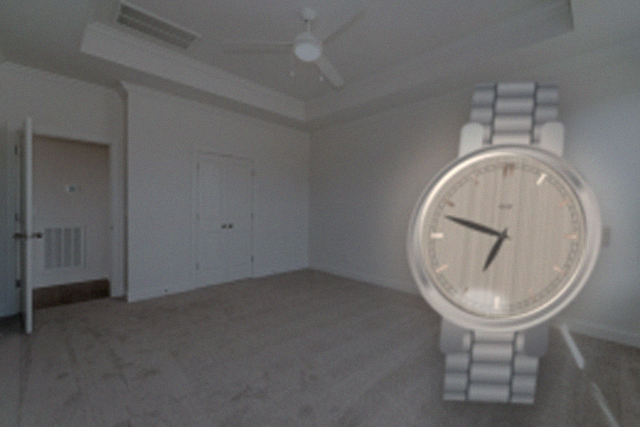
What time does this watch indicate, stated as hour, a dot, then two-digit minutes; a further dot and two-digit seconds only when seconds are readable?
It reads 6.48
